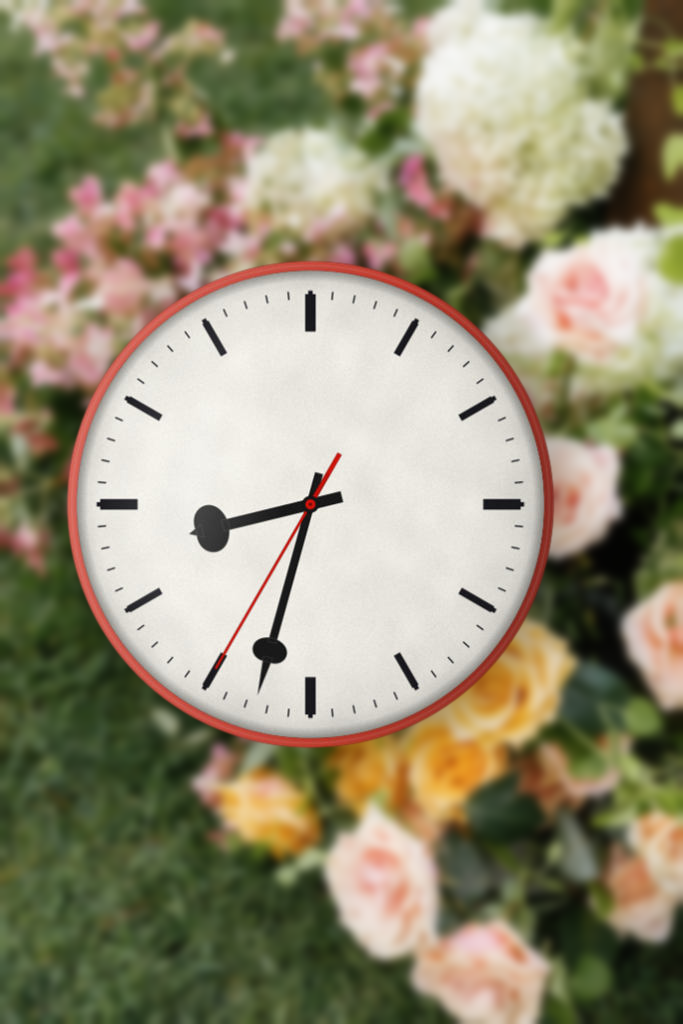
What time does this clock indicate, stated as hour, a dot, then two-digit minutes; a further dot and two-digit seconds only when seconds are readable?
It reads 8.32.35
